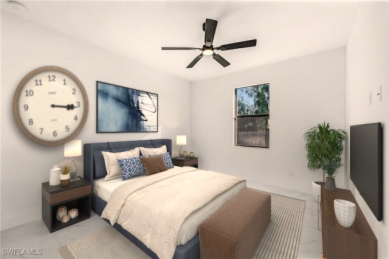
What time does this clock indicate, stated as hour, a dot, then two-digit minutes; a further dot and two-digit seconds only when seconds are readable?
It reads 3.16
